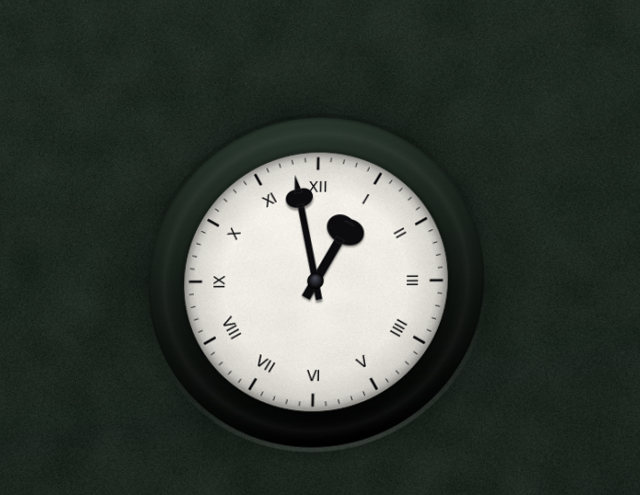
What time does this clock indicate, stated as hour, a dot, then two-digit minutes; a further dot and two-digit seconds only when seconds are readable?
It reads 12.58
